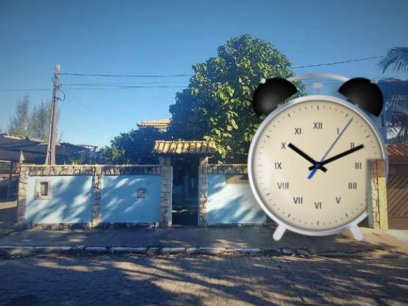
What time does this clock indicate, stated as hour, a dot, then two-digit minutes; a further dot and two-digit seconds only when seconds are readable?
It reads 10.11.06
